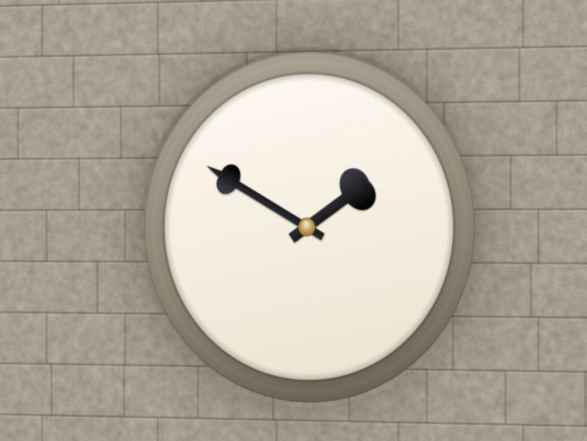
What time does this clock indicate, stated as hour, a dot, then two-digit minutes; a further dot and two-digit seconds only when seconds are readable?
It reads 1.50
